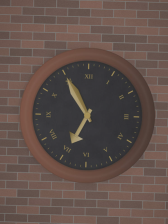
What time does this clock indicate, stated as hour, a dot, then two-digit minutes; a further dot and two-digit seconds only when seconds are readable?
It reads 6.55
